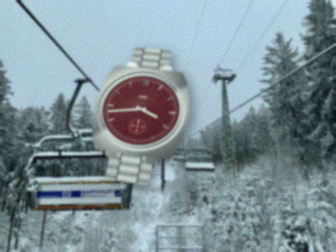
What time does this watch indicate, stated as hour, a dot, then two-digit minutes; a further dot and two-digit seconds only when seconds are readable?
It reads 3.43
